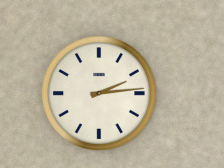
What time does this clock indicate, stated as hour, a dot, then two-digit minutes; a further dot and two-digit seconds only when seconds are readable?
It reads 2.14
